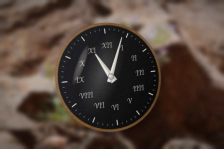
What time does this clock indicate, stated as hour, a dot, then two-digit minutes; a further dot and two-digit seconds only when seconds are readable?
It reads 11.04
